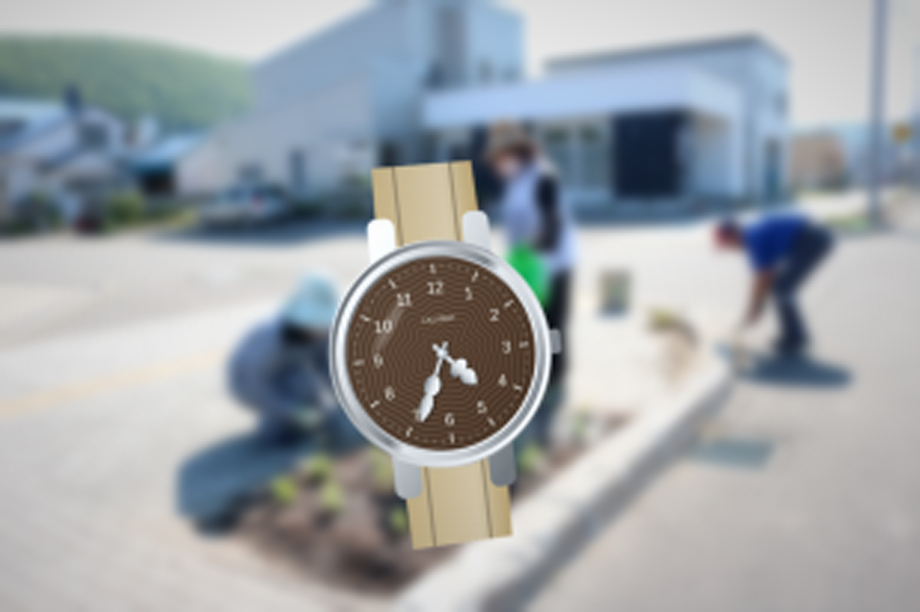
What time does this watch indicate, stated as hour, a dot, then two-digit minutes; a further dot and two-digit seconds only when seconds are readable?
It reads 4.34
